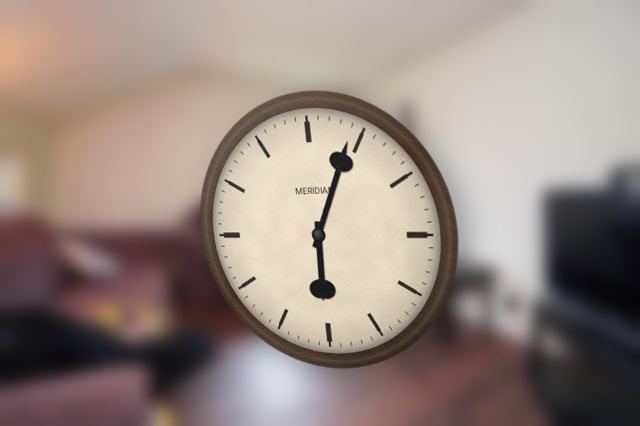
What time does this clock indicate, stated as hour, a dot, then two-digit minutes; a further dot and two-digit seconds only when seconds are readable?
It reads 6.04
